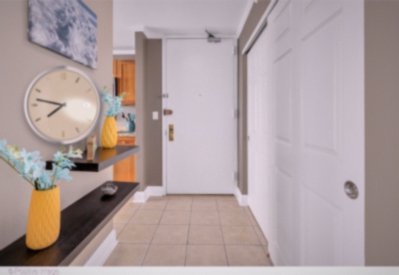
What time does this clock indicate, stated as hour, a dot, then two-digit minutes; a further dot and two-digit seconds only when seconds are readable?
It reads 7.47
